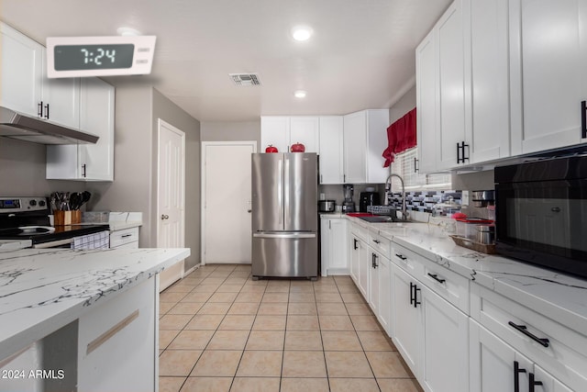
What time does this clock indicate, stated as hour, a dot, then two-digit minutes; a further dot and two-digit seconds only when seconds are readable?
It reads 7.24
